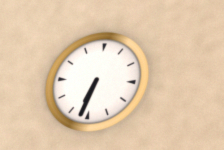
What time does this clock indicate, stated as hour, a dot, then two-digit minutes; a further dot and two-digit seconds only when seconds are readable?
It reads 6.32
